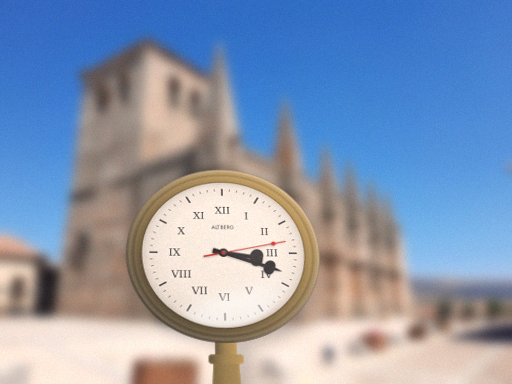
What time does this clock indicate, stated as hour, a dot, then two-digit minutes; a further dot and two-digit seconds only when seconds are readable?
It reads 3.18.13
